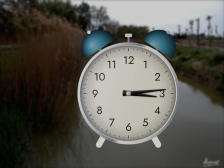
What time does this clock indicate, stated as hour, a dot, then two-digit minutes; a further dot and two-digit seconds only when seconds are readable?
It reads 3.14
